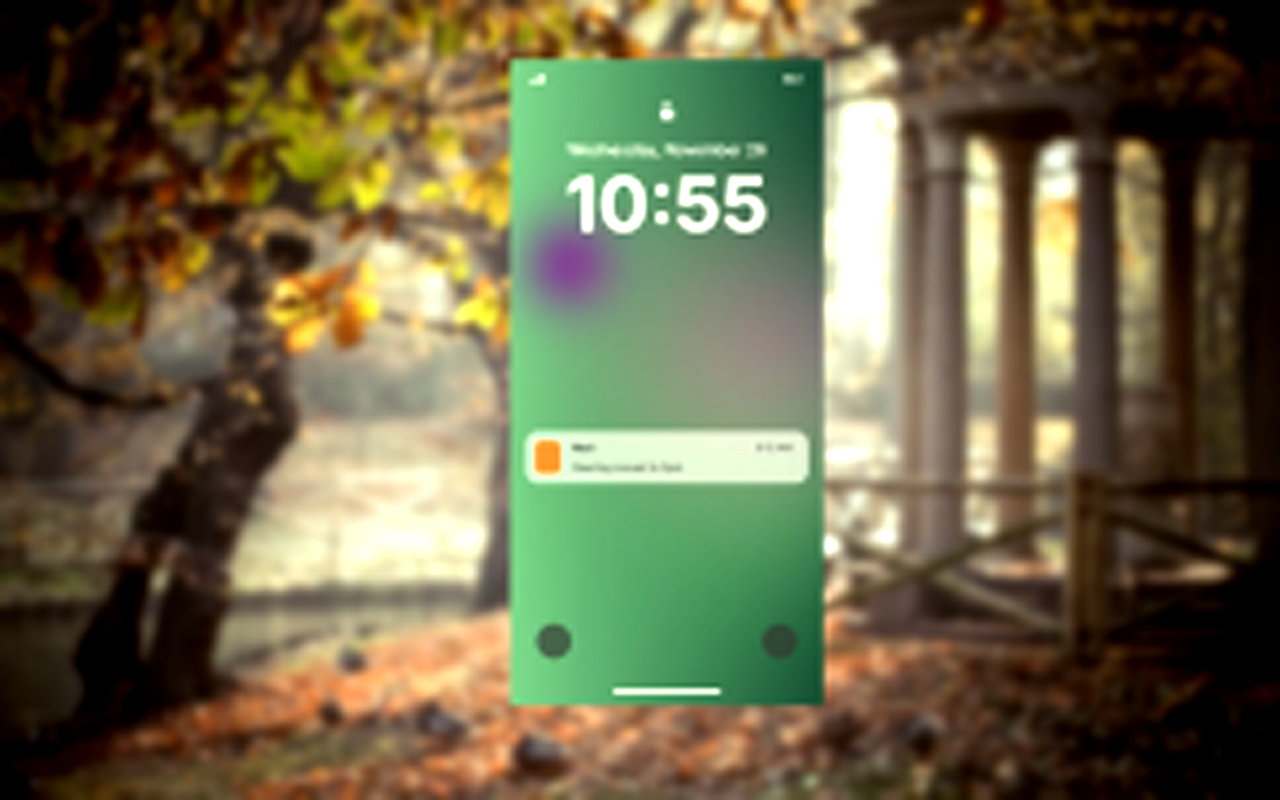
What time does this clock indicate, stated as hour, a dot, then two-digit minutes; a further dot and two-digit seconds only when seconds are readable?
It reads 10.55
